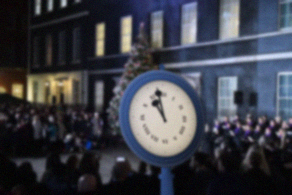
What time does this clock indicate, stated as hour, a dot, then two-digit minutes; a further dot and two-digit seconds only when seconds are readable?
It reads 10.58
